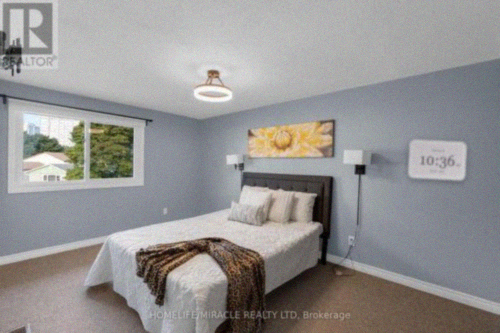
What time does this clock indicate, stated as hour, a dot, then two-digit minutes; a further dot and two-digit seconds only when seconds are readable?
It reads 10.36
